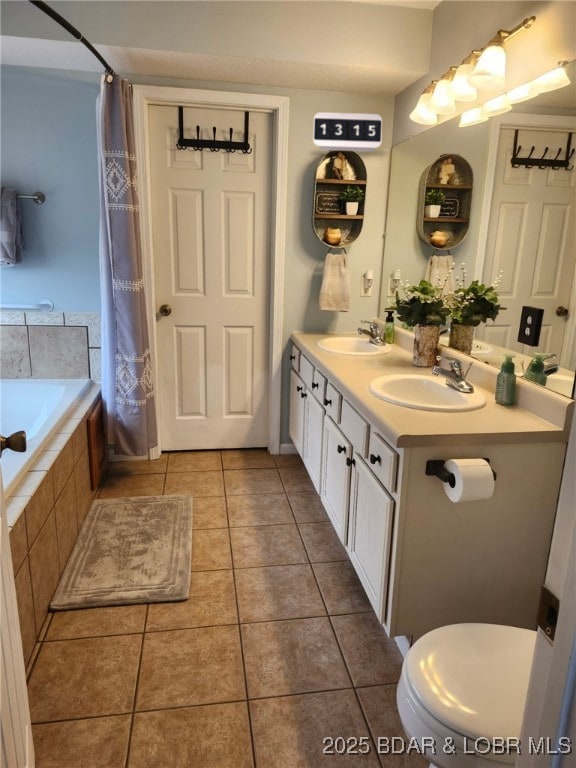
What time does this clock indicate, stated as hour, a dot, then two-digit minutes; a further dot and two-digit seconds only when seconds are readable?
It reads 13.15
